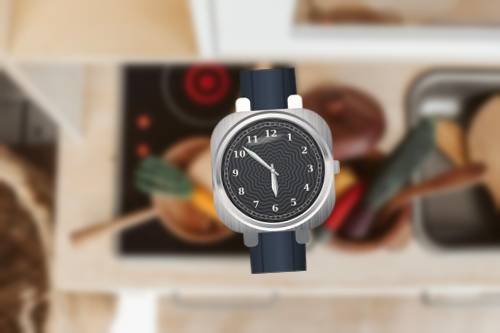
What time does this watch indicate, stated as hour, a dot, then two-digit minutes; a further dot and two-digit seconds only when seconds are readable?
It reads 5.52
